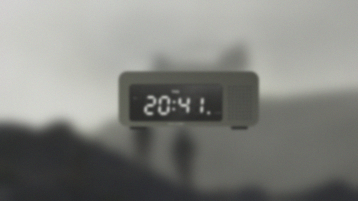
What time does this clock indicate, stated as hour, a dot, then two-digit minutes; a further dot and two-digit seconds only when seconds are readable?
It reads 20.41
